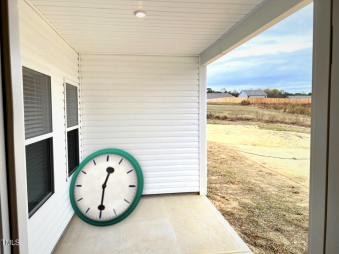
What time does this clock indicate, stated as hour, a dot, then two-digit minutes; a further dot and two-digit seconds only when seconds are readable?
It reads 12.30
